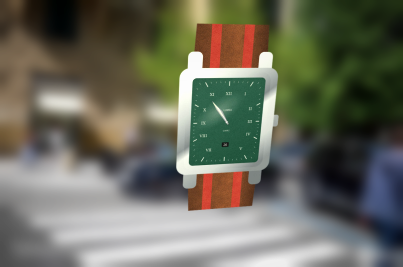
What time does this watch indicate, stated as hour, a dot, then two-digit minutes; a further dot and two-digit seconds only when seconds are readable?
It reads 10.54
